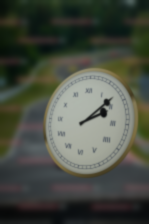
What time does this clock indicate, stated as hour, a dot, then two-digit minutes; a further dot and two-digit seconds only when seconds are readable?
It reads 2.08
